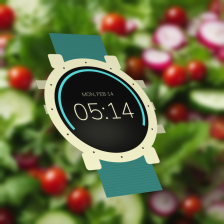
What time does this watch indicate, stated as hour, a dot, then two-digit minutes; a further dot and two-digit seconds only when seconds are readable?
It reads 5.14
